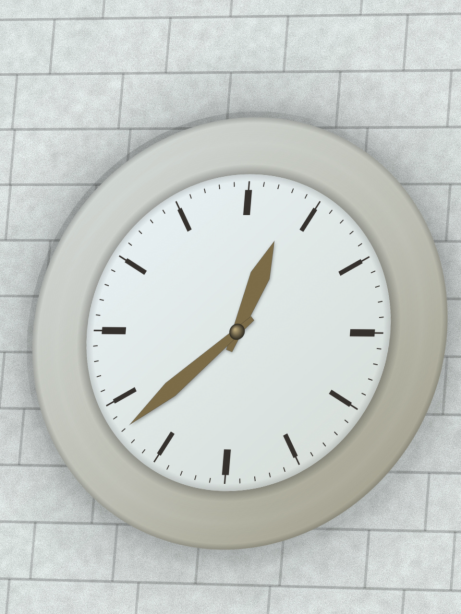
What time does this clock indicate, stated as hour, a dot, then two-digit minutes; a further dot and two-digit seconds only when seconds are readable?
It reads 12.38
